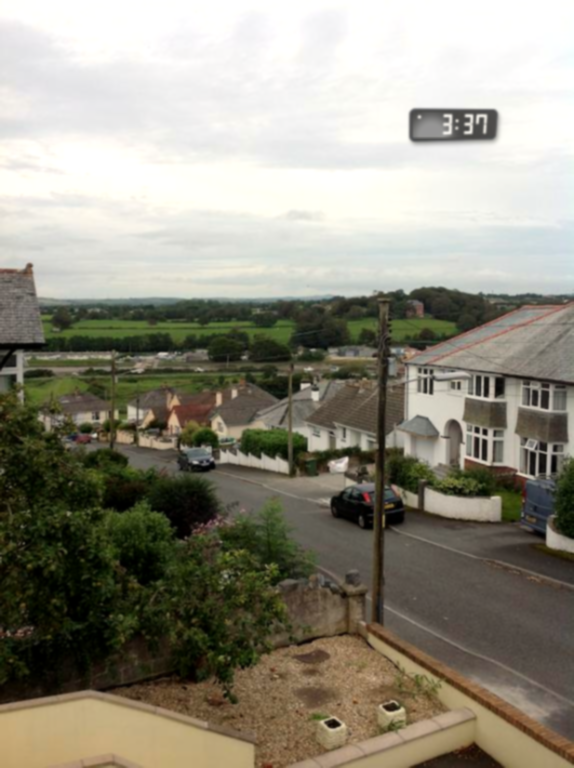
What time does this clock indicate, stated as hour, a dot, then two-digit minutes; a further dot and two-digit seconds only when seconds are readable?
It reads 3.37
